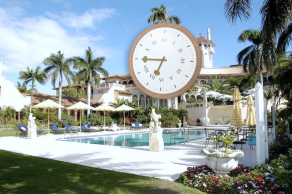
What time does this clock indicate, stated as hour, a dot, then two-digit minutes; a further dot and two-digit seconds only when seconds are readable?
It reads 6.45
